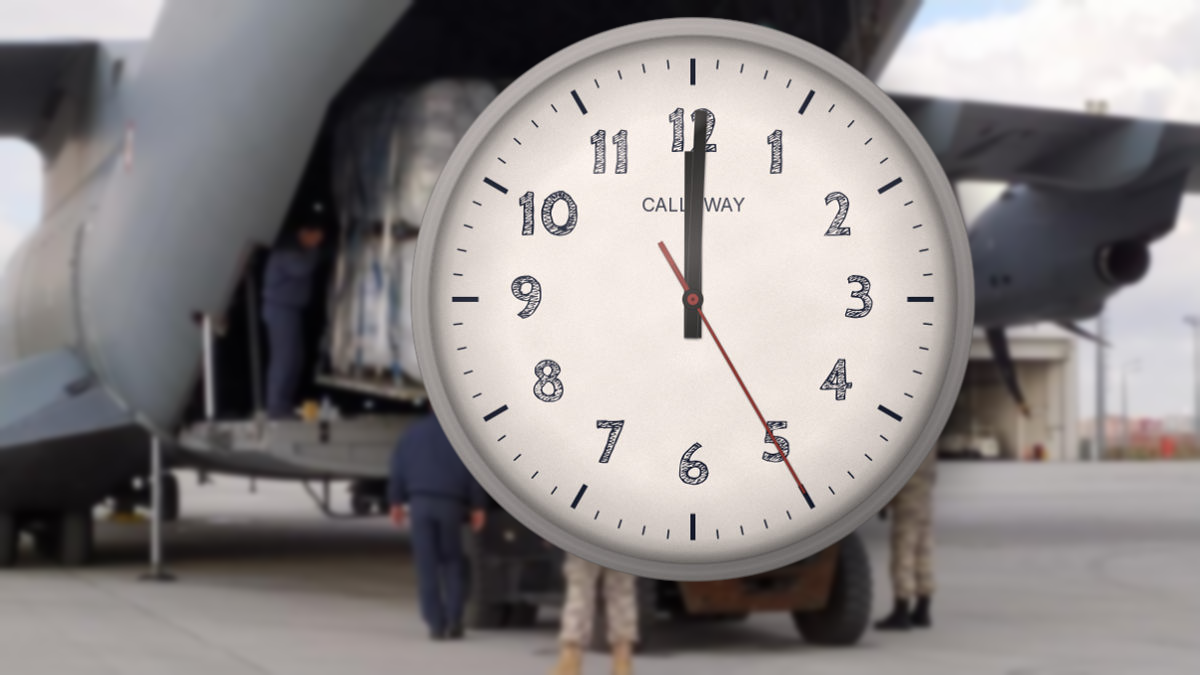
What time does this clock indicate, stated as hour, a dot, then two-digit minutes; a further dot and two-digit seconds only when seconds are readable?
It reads 12.00.25
